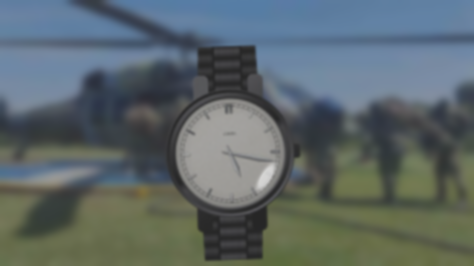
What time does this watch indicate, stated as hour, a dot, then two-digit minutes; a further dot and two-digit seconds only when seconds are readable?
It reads 5.17
